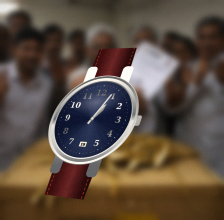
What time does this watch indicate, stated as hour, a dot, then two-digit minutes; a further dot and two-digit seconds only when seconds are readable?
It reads 1.04
